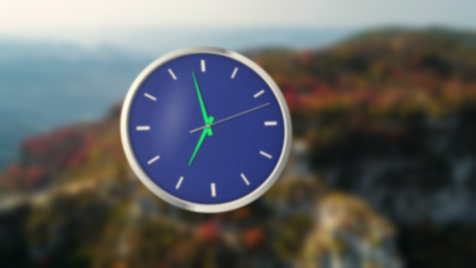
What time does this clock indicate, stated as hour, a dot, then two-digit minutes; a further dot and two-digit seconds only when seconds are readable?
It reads 6.58.12
